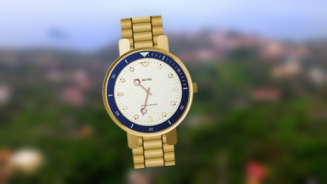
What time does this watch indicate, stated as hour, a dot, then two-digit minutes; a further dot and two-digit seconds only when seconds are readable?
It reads 10.33
